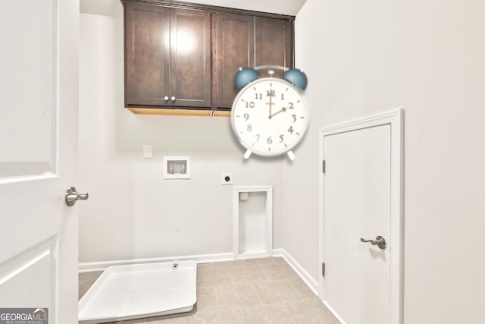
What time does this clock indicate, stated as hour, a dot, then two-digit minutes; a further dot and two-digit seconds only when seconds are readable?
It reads 2.00
